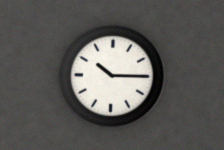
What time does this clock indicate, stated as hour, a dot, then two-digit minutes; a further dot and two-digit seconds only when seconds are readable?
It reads 10.15
